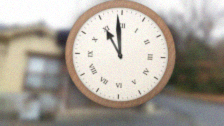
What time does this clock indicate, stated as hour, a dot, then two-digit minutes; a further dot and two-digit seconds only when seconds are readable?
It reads 10.59
